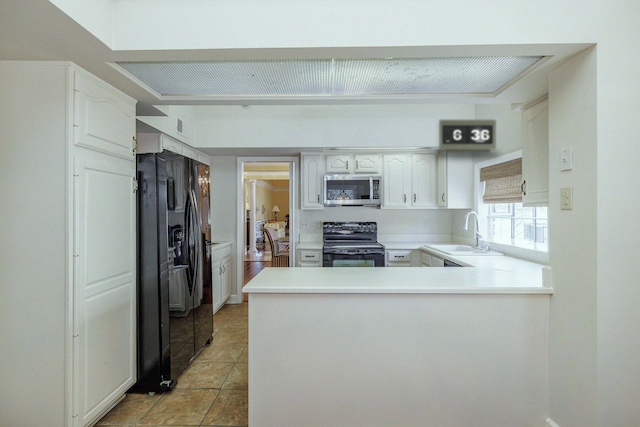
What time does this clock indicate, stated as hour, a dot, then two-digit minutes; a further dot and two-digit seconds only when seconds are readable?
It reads 6.36
